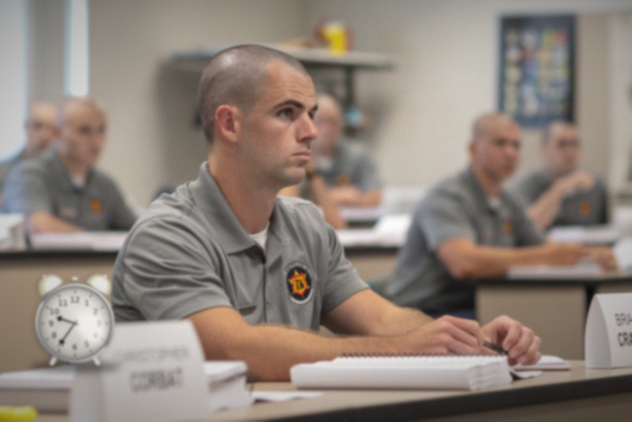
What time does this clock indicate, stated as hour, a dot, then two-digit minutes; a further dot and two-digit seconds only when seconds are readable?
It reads 9.36
